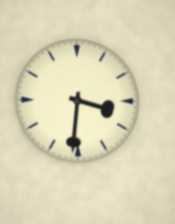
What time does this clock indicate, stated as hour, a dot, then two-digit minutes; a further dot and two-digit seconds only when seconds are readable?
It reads 3.31
